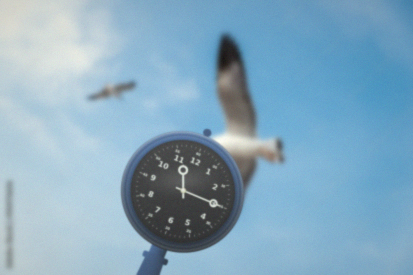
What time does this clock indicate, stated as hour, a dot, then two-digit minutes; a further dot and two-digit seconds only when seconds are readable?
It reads 11.15
